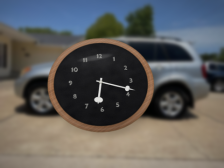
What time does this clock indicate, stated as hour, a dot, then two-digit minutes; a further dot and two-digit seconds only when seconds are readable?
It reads 6.18
